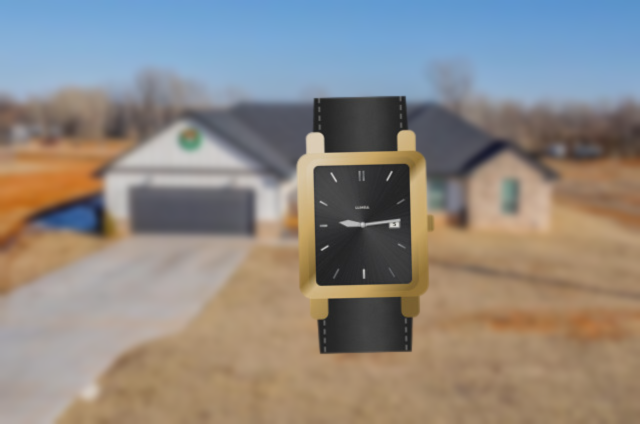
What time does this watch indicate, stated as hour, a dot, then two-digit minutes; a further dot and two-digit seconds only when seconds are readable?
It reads 9.14
